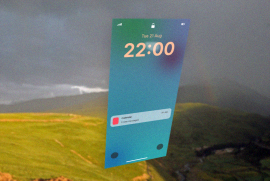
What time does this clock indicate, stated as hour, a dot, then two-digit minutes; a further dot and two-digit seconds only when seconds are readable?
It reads 22.00
